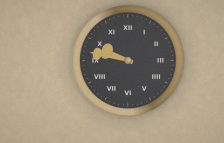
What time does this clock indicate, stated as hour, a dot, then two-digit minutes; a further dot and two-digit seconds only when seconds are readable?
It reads 9.47
